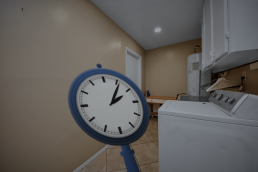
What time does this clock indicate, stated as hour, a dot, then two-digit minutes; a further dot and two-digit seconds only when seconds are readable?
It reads 2.06
